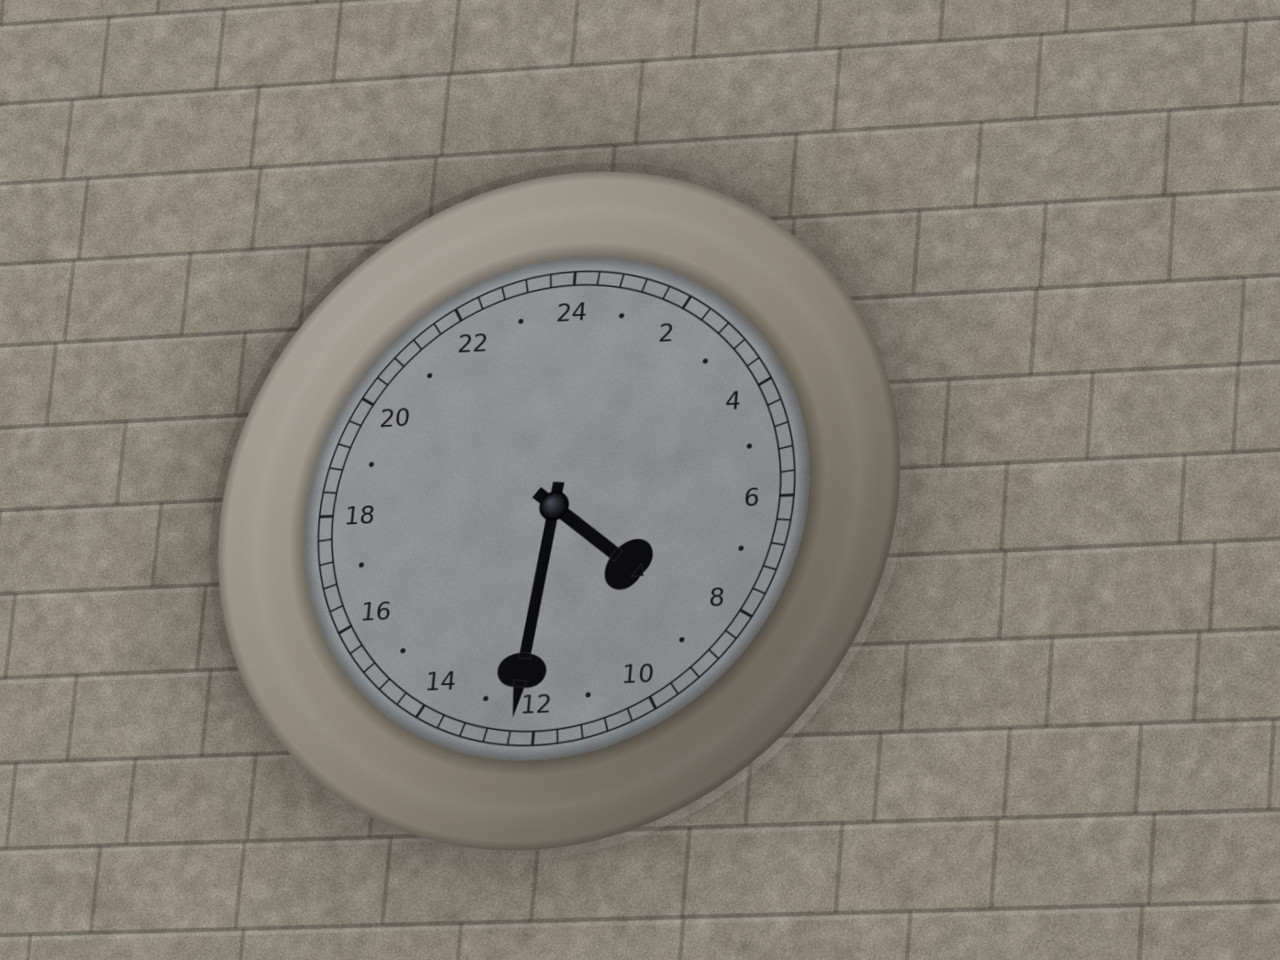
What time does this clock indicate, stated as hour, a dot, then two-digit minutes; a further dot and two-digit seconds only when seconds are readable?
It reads 8.31
